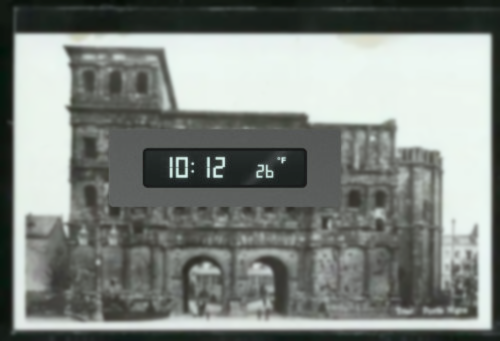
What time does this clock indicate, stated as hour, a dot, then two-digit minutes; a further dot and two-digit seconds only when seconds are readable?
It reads 10.12
